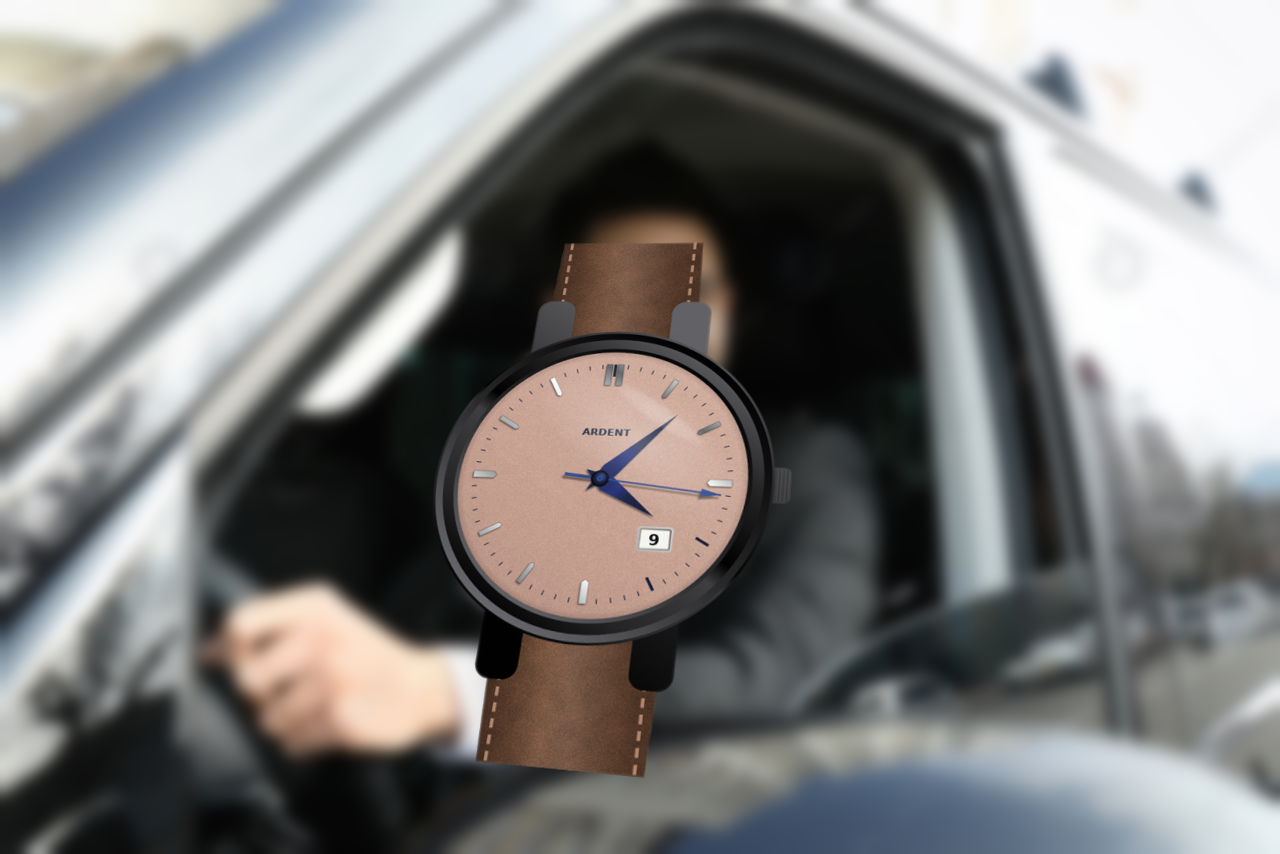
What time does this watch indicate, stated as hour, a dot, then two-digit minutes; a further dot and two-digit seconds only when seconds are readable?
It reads 4.07.16
